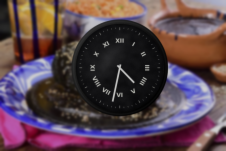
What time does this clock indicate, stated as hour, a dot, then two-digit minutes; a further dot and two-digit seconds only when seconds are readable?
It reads 4.32
